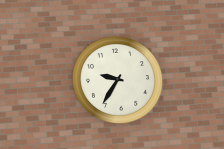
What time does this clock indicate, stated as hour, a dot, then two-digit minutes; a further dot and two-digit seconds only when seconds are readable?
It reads 9.36
